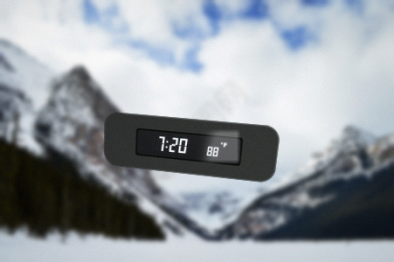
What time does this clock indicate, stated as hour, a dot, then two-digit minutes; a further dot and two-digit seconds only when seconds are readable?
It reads 7.20
